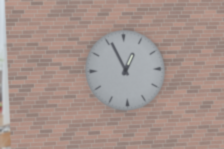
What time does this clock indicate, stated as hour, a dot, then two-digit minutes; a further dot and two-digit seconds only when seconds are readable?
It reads 12.56
